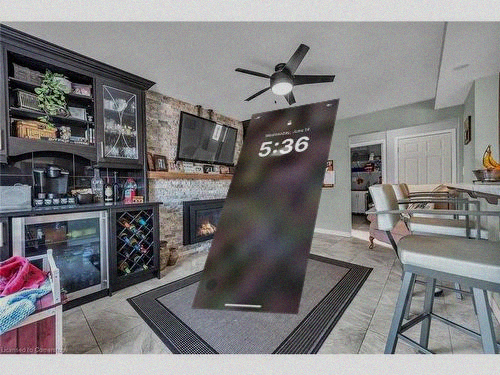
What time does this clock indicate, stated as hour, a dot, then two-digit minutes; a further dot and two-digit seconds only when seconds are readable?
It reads 5.36
